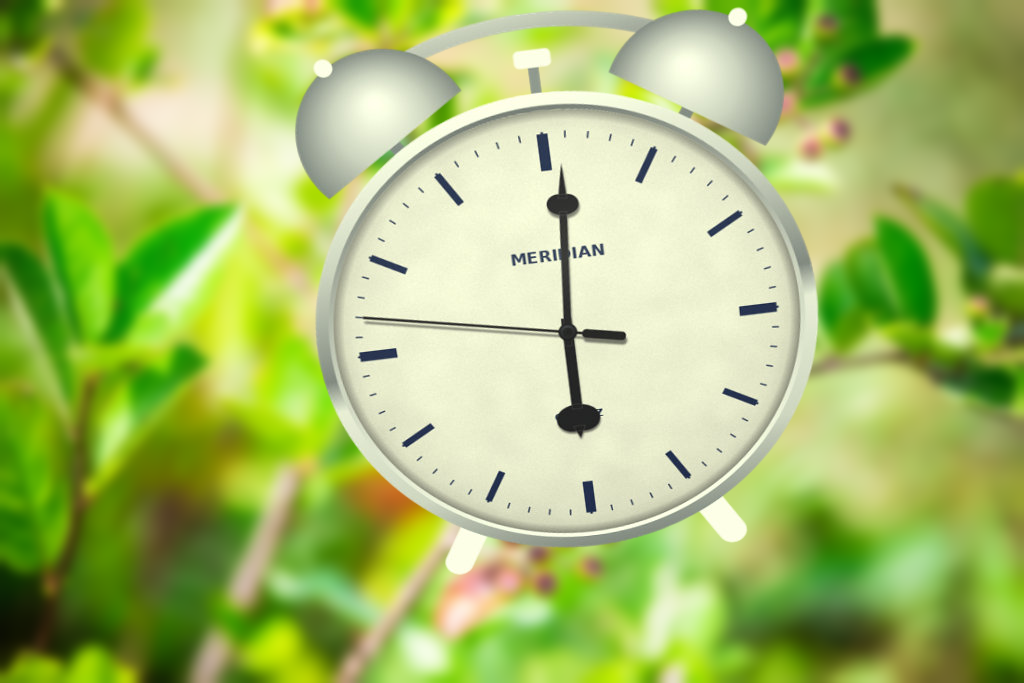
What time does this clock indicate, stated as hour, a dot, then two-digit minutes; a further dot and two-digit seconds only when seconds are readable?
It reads 6.00.47
